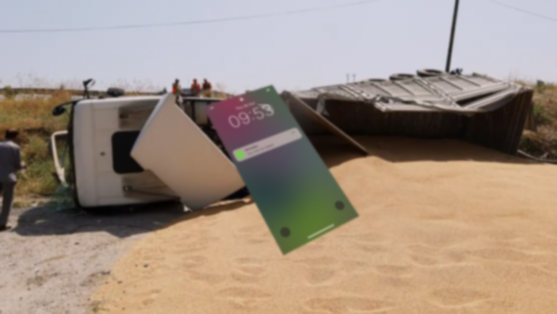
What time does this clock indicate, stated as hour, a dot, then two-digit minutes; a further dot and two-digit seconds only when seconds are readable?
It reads 9.53
